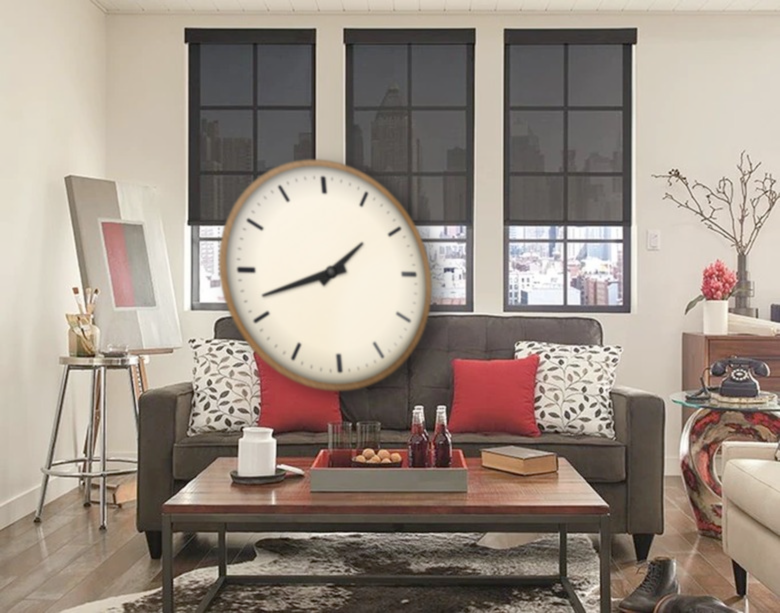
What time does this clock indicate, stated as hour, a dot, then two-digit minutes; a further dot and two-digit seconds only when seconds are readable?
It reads 1.42
